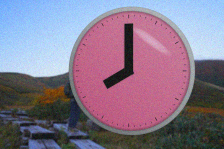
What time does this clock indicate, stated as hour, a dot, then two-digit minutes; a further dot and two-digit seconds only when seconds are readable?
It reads 8.00
